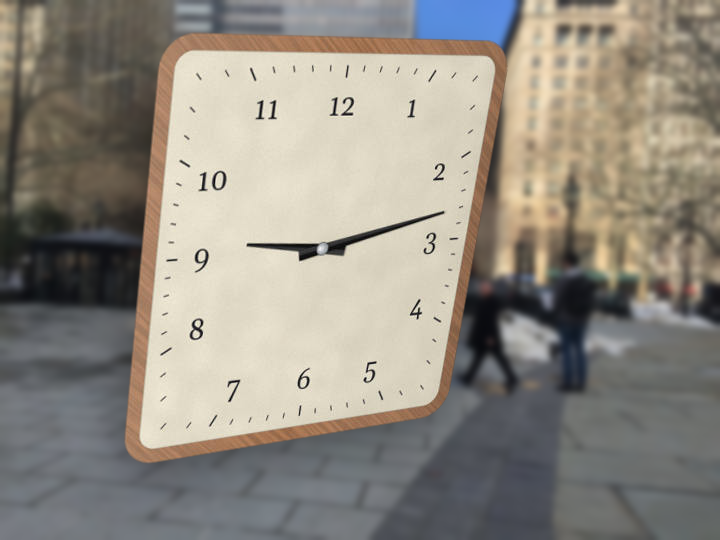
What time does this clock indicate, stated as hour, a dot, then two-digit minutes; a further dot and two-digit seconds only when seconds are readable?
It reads 9.13
